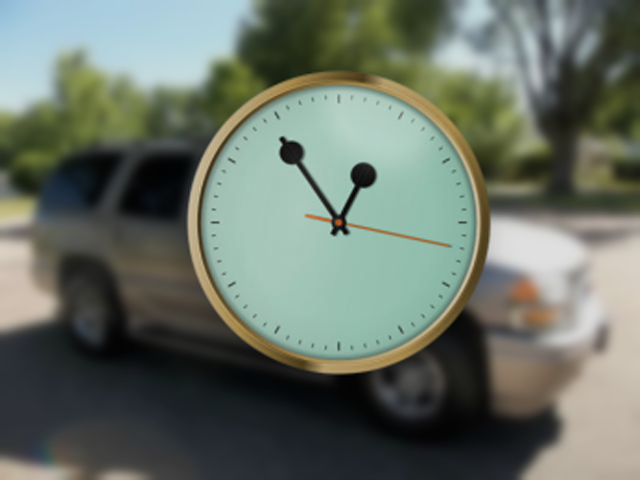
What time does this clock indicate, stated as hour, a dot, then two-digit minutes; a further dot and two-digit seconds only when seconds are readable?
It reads 12.54.17
